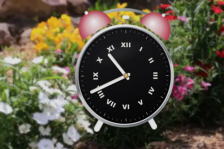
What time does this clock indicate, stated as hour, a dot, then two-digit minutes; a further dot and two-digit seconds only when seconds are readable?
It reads 10.41
